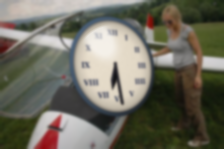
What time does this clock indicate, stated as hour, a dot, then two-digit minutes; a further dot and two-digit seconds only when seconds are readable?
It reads 6.29
